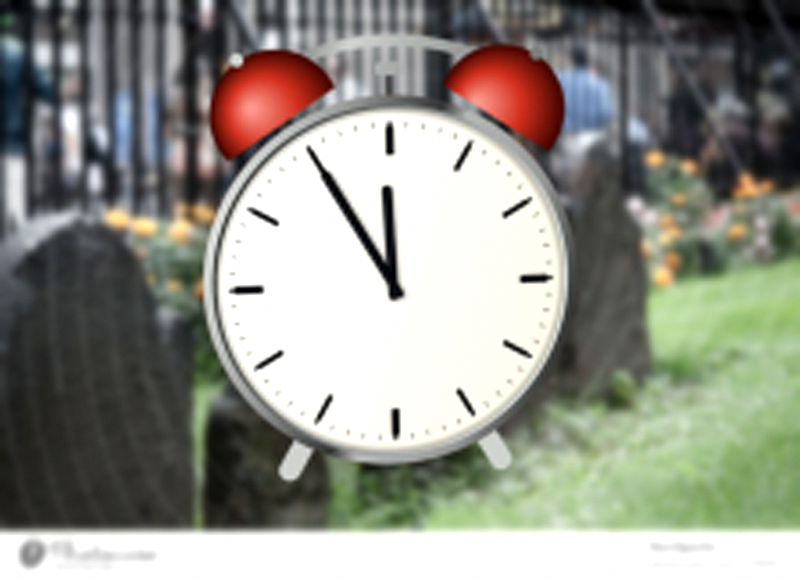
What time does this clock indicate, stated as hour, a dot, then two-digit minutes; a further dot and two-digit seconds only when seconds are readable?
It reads 11.55
